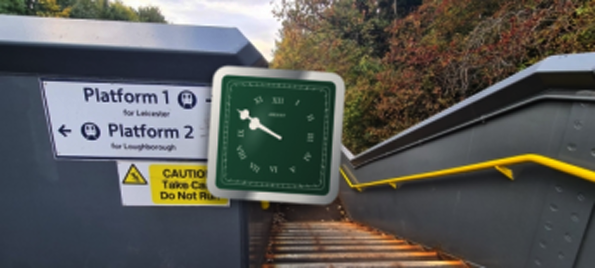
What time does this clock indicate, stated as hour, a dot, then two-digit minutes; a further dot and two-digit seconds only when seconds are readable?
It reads 9.50
